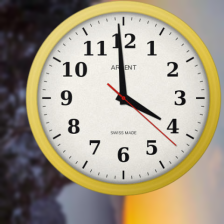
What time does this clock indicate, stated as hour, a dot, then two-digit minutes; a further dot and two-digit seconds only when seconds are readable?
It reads 3.59.22
